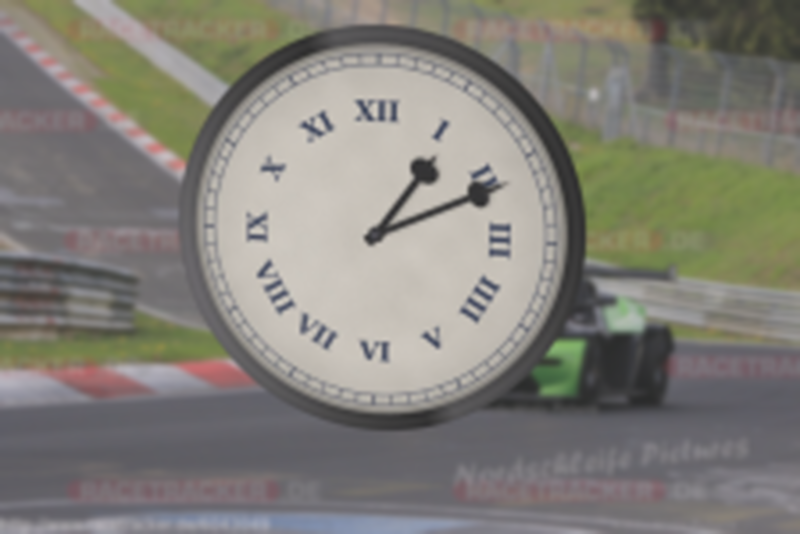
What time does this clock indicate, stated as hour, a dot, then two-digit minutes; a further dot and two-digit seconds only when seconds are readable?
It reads 1.11
